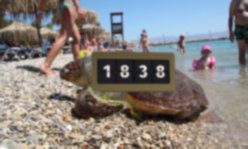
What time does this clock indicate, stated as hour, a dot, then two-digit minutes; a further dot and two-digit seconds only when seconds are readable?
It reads 18.38
